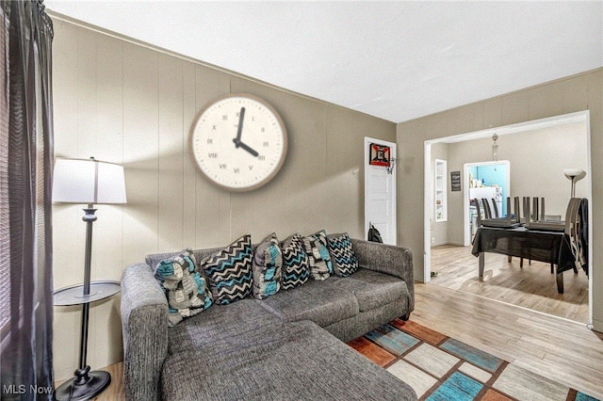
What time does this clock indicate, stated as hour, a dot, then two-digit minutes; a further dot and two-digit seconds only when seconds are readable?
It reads 4.01
